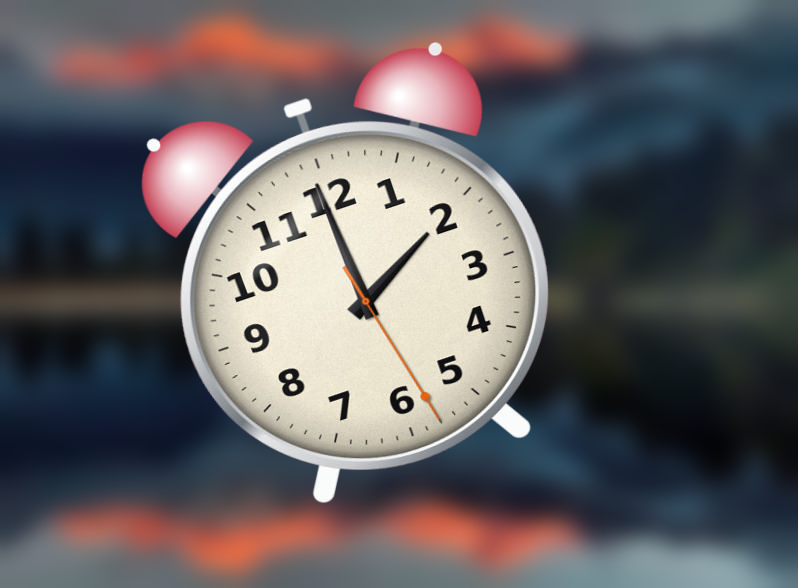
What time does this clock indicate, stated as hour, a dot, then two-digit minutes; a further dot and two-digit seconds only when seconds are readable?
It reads 1.59.28
